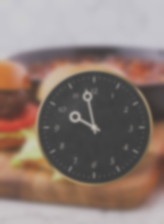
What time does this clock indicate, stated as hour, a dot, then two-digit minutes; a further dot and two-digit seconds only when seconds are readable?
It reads 9.58
